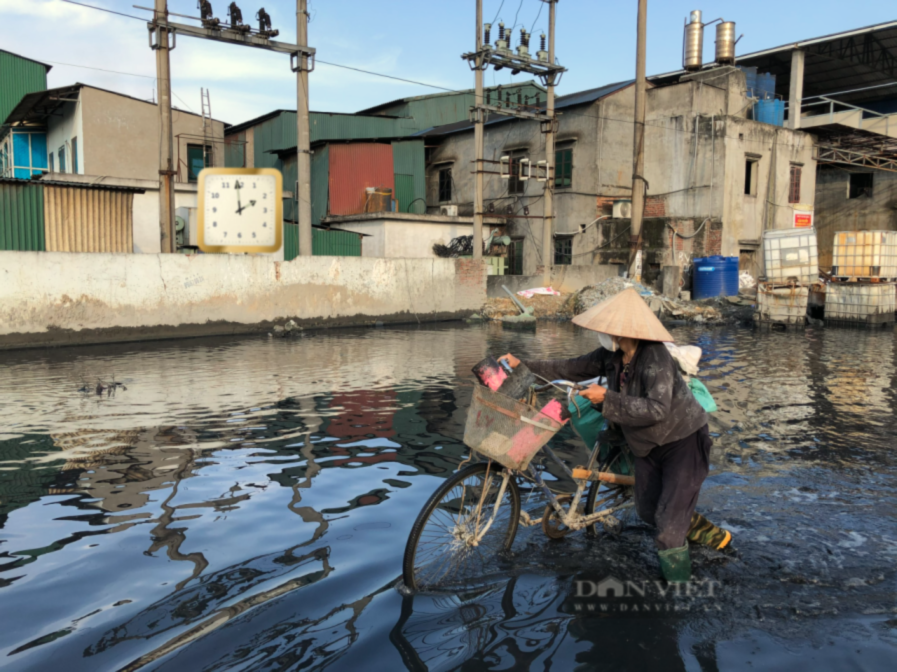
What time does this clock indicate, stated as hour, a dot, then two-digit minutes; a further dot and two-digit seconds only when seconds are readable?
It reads 1.59
